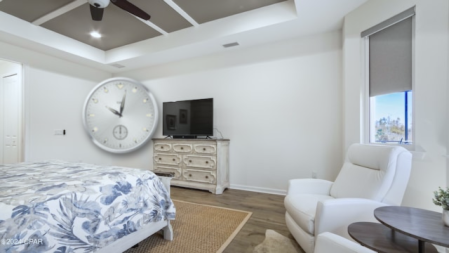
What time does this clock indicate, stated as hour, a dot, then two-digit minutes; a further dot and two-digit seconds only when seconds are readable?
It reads 10.02
